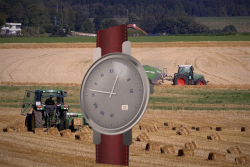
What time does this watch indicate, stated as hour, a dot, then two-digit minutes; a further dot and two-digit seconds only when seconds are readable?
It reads 12.47
